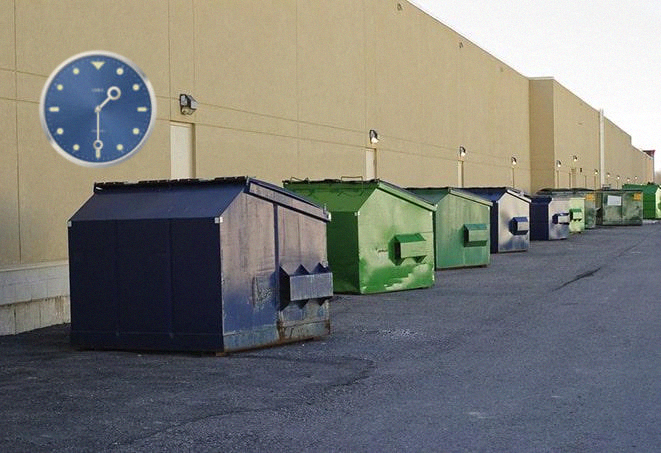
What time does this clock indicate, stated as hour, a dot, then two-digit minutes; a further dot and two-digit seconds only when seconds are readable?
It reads 1.30
